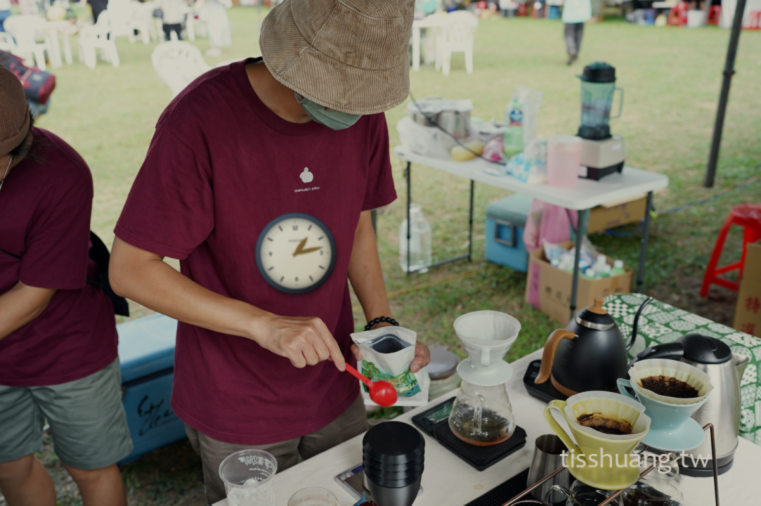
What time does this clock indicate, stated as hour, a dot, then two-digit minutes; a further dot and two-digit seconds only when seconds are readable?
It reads 1.13
